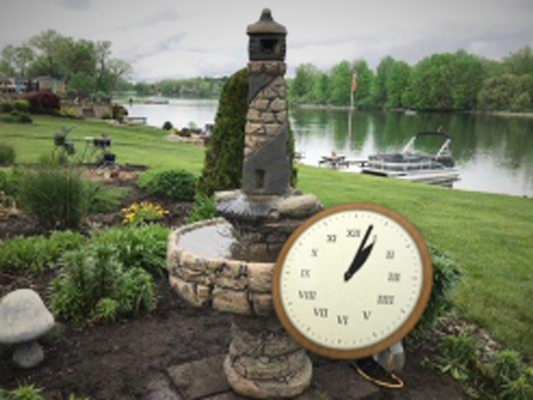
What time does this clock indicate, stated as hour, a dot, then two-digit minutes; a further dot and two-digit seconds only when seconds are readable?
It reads 1.03
